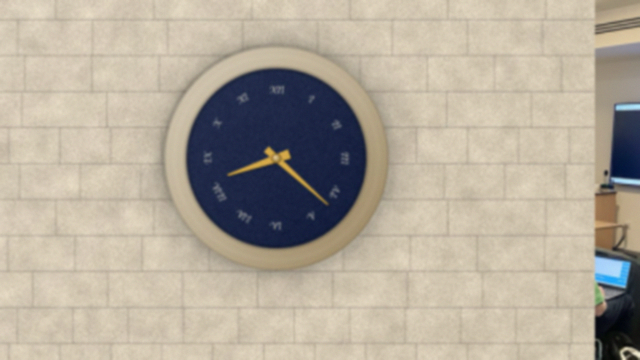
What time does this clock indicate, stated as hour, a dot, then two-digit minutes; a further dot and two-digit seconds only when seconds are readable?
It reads 8.22
